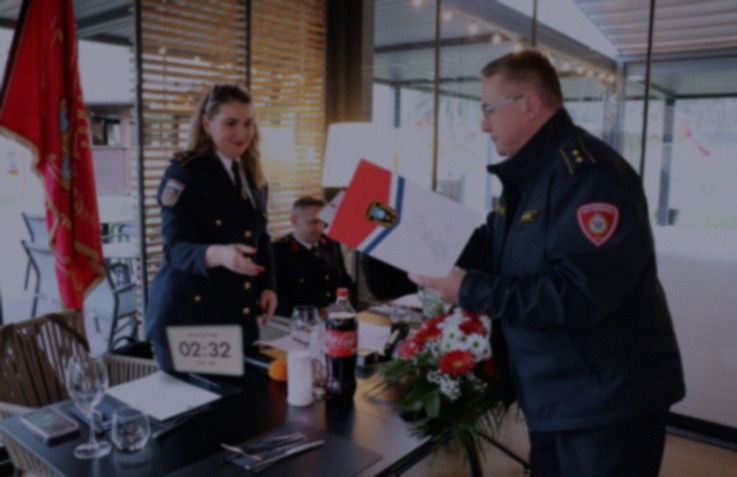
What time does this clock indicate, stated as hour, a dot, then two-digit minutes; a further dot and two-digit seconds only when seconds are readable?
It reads 2.32
